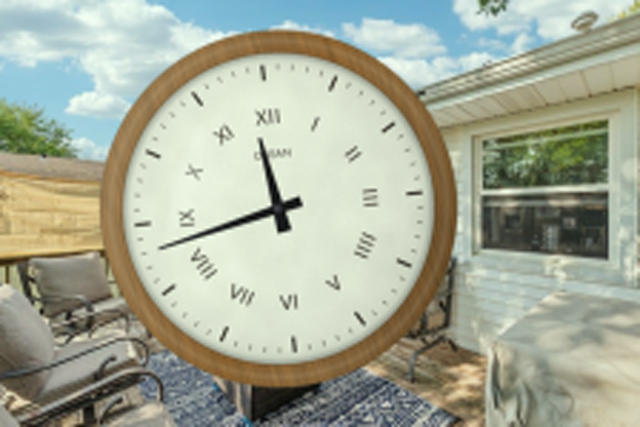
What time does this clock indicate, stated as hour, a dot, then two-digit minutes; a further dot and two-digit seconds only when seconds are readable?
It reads 11.43
